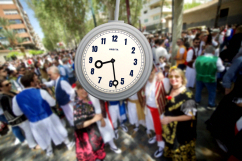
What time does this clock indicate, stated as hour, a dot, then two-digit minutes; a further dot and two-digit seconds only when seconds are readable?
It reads 8.28
